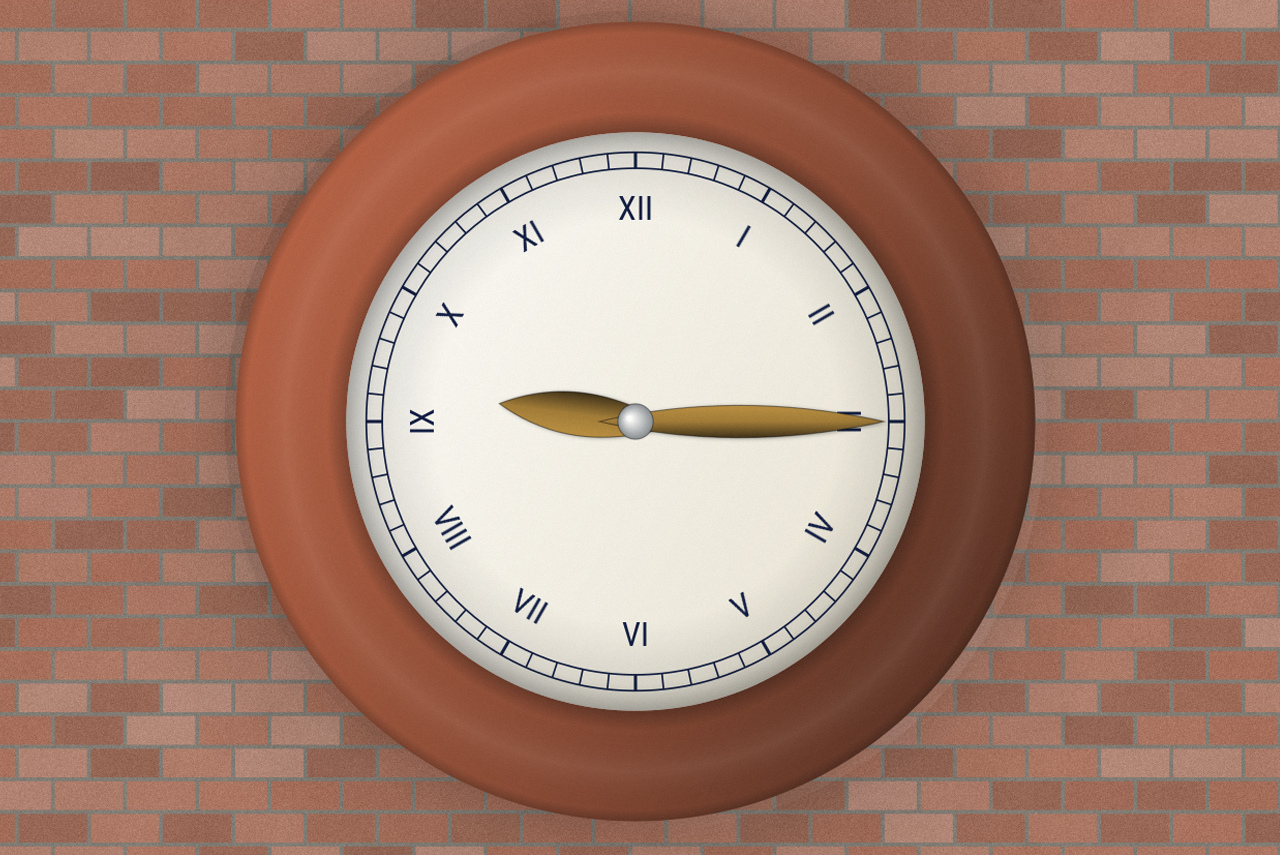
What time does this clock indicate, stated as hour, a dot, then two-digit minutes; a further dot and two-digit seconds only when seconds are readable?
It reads 9.15
